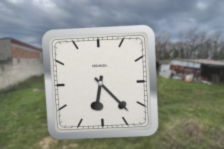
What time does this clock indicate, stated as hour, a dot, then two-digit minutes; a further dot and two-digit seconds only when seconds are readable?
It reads 6.23
